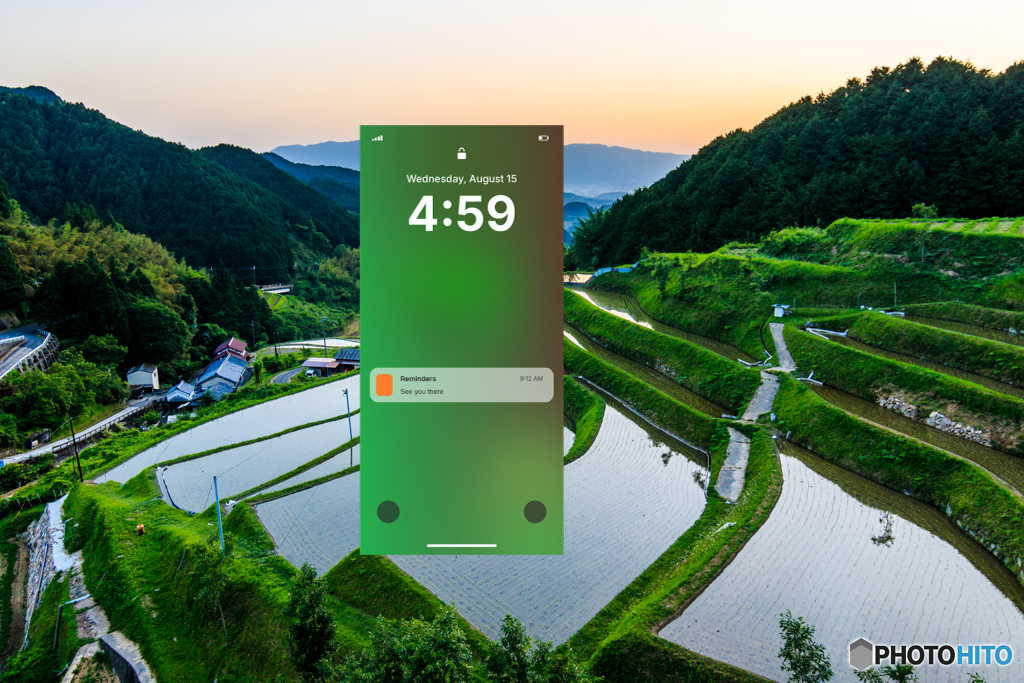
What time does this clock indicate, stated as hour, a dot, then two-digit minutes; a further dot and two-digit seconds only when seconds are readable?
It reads 4.59
